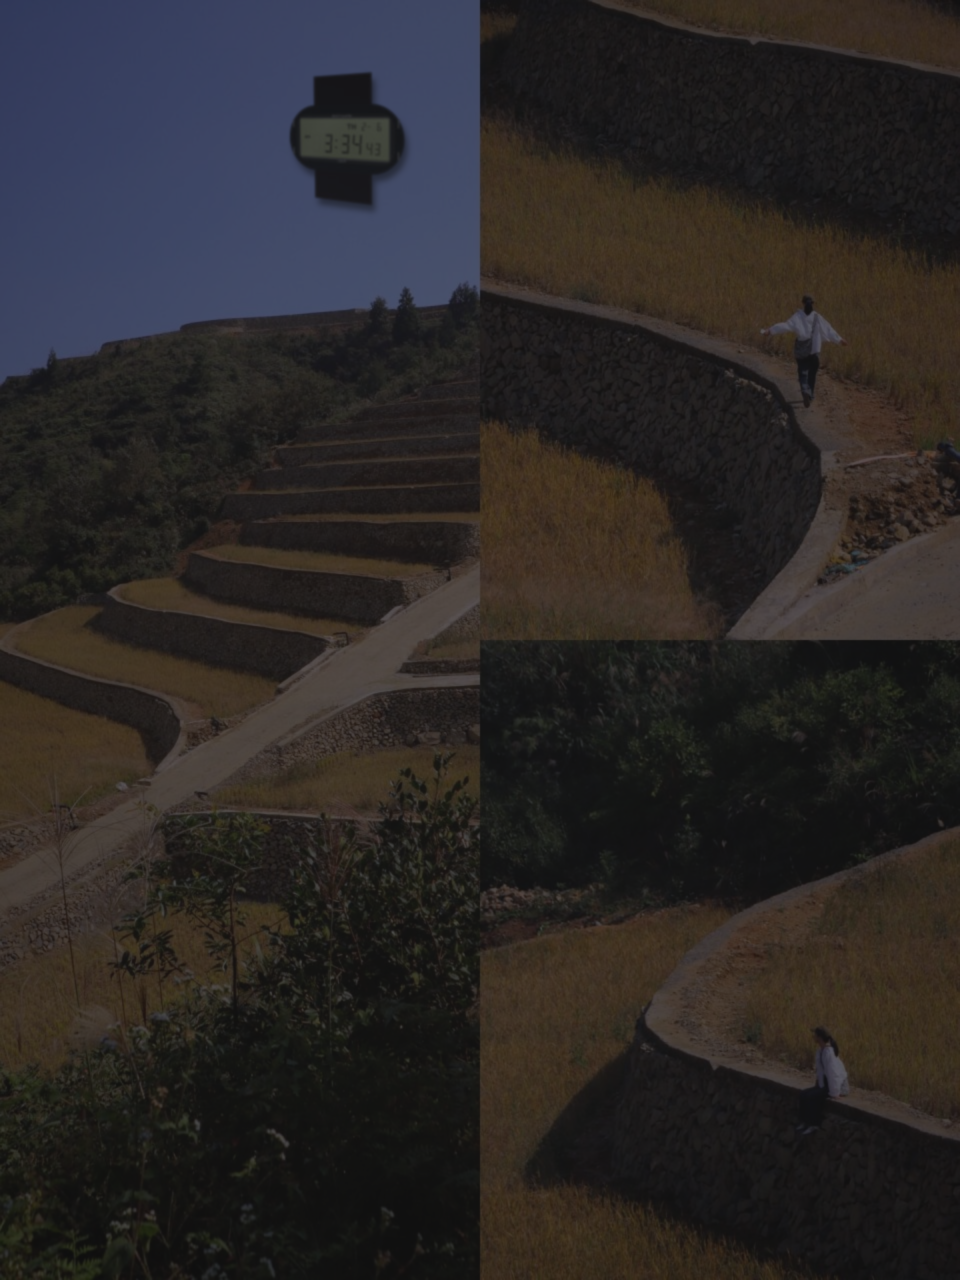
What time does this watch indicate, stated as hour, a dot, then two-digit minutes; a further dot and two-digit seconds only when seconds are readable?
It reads 3.34
